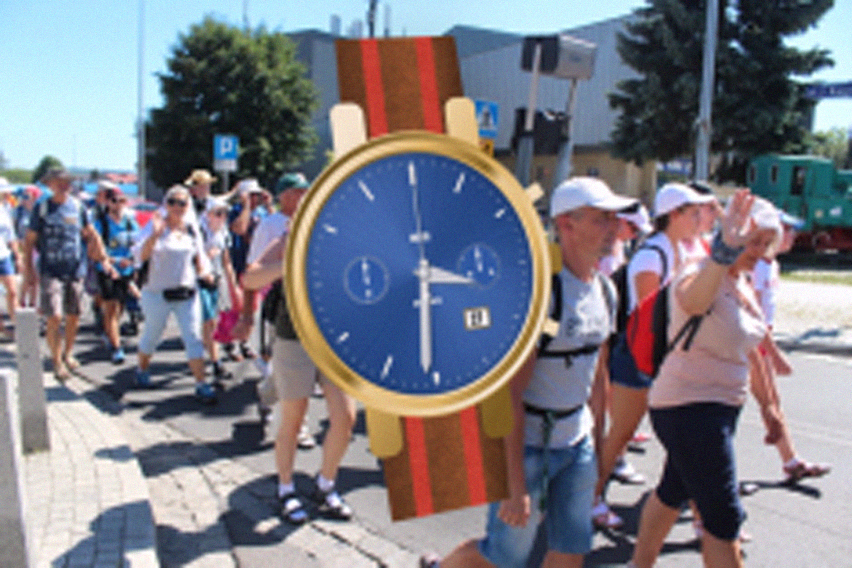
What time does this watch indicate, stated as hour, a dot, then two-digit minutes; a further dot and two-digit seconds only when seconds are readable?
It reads 3.31
